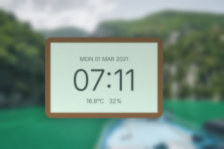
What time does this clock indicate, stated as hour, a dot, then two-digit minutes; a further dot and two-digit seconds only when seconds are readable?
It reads 7.11
